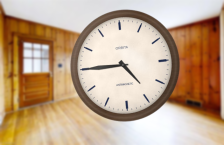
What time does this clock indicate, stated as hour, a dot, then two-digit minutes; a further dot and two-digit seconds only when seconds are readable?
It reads 4.45
